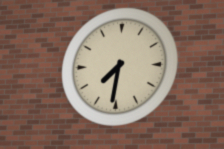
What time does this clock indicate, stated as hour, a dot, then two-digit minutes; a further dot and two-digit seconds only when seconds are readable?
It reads 7.31
